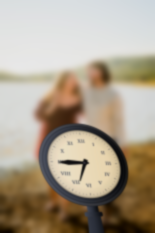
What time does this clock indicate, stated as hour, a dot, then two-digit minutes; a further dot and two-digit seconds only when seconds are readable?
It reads 6.45
